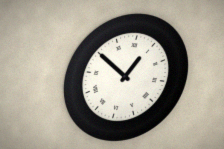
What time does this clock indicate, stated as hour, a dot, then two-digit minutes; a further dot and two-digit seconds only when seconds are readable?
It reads 12.50
